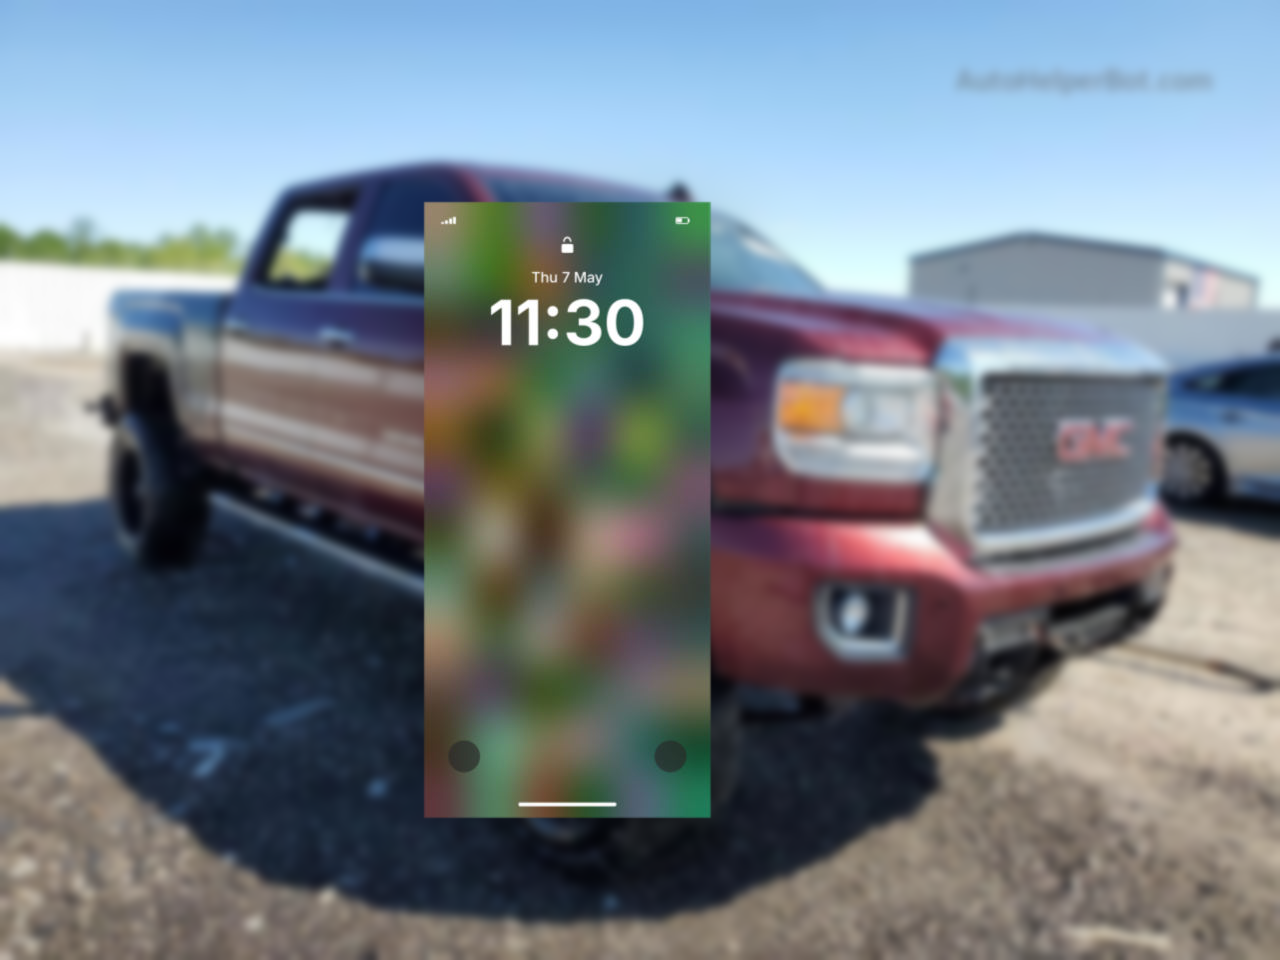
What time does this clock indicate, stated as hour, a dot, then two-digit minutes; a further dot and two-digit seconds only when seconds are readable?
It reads 11.30
